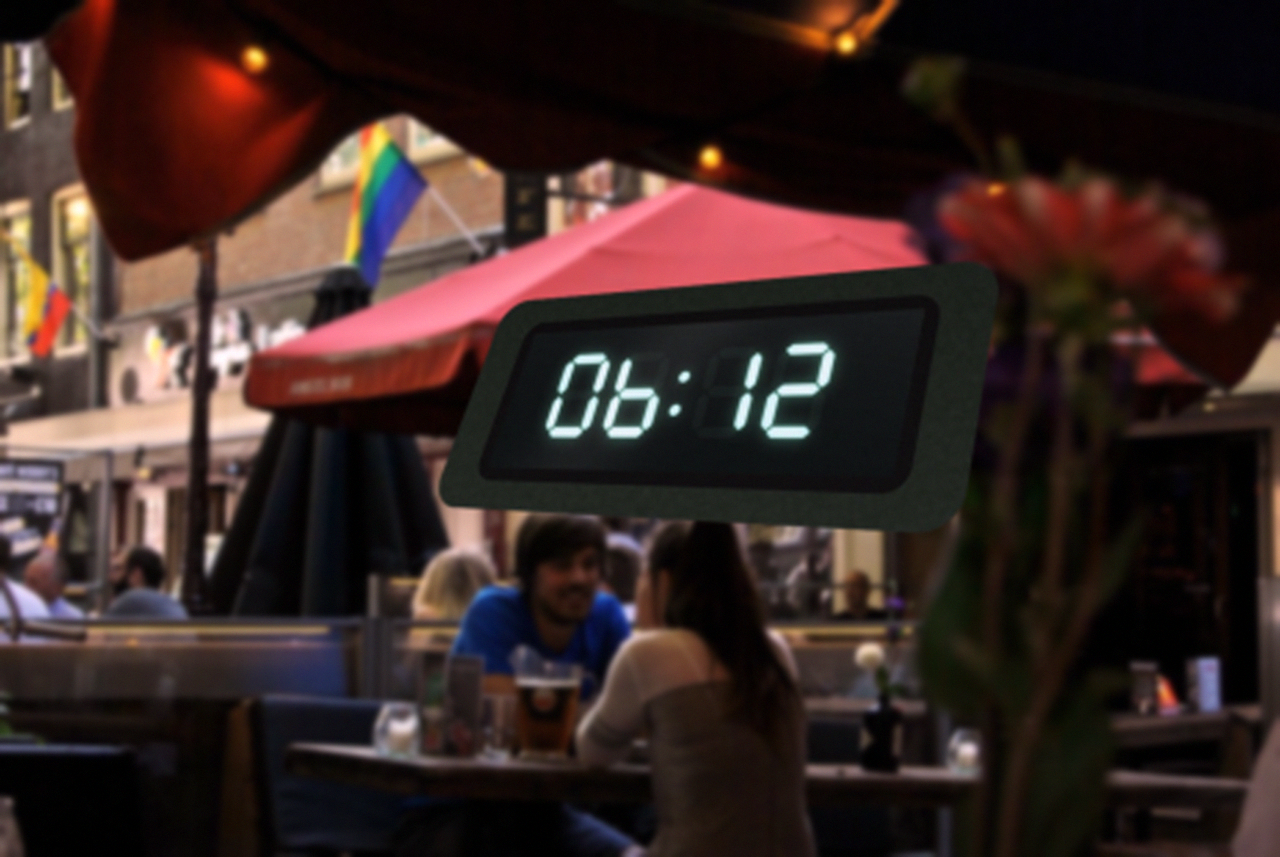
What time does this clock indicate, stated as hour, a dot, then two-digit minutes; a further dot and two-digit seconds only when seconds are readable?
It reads 6.12
